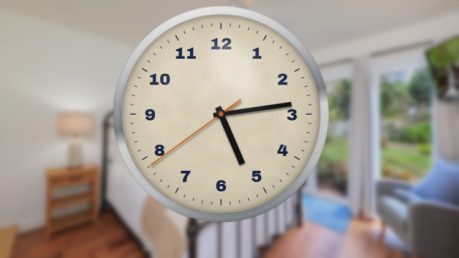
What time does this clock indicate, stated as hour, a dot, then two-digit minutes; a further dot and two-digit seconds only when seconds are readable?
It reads 5.13.39
